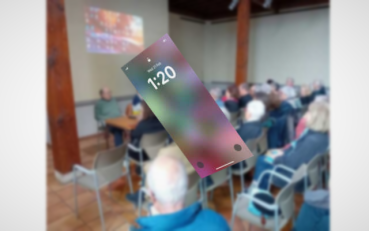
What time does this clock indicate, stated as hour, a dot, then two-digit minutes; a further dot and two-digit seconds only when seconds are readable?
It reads 1.20
